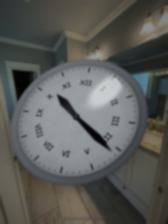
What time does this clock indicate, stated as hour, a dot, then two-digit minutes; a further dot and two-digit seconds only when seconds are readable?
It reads 10.21
